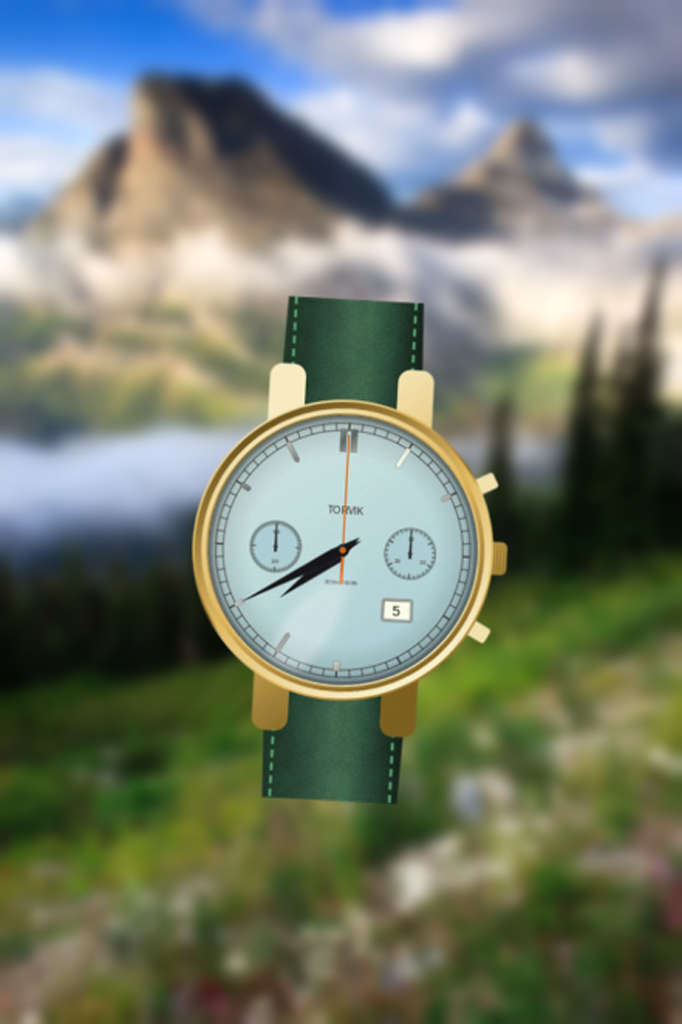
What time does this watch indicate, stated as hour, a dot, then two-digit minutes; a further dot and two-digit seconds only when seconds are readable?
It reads 7.40
